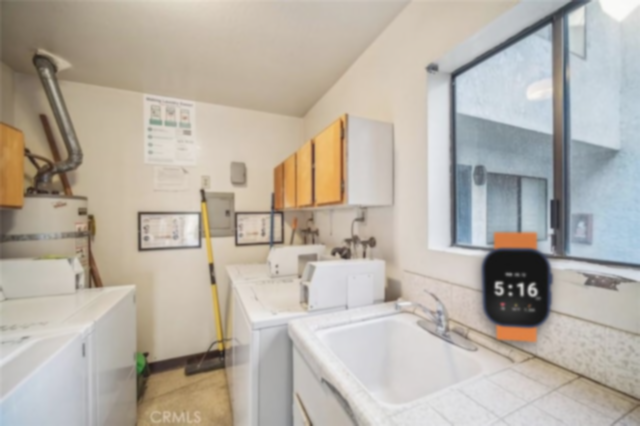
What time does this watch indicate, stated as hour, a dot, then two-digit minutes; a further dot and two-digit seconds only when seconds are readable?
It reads 5.16
